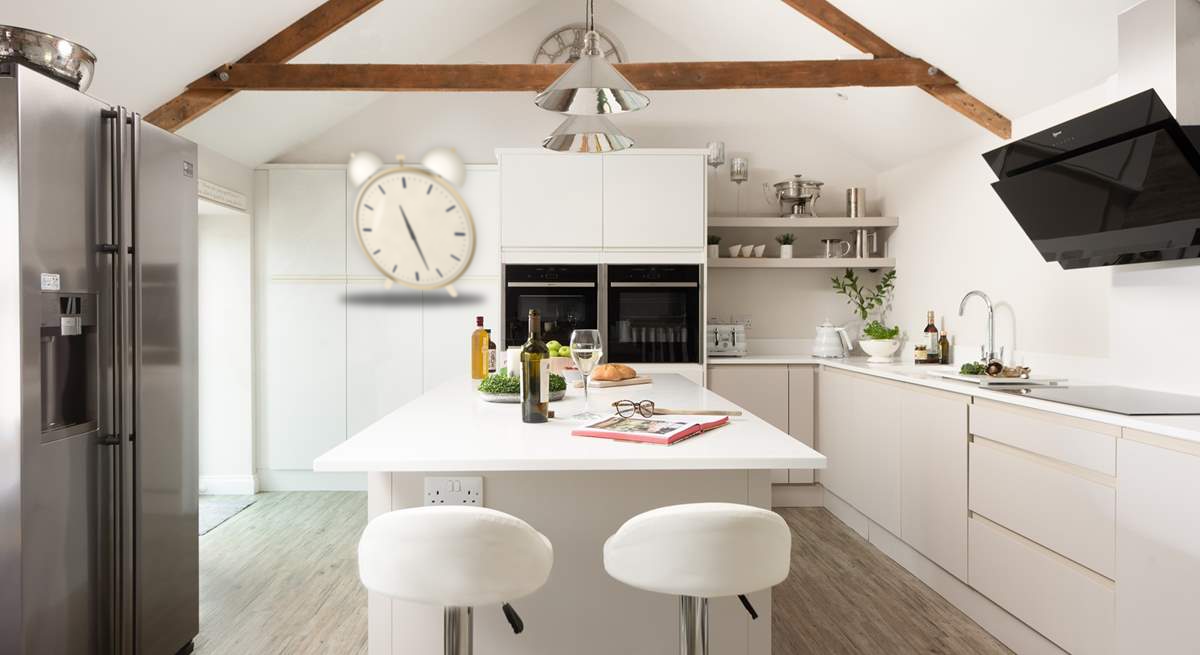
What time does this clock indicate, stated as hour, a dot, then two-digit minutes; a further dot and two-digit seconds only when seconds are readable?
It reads 11.27
